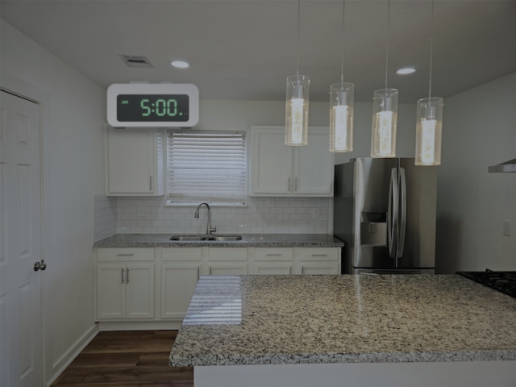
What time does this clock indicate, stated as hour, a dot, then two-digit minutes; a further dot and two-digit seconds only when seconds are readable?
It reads 5.00
